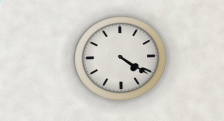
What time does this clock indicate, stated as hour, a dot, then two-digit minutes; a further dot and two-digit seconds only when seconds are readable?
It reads 4.21
